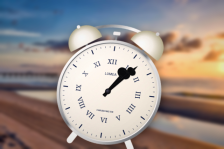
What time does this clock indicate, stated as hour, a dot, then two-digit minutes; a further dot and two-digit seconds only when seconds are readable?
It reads 1.07
